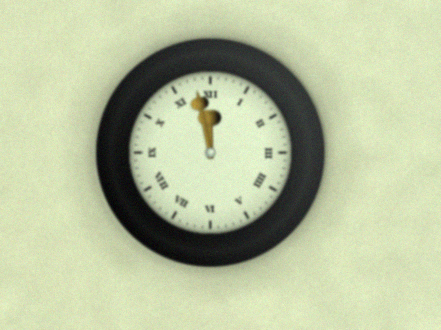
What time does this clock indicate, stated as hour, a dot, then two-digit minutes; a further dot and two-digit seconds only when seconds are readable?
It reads 11.58
